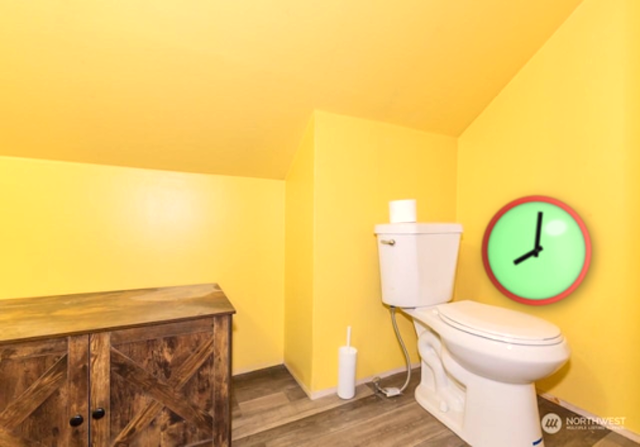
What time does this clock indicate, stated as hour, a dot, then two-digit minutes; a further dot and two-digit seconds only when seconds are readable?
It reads 8.01
